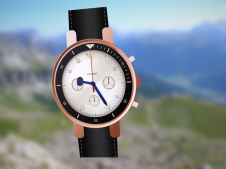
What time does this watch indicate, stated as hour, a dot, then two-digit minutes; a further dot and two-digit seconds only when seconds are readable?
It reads 9.25
